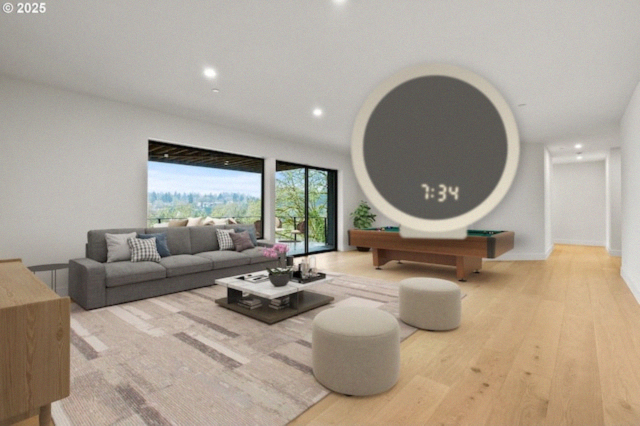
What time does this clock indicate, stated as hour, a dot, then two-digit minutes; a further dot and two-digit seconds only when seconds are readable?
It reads 7.34
